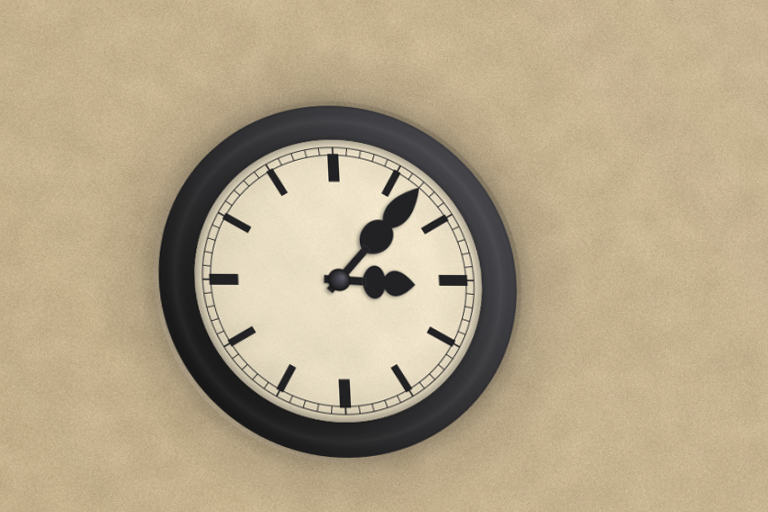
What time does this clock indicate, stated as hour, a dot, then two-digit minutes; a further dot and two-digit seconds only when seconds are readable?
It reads 3.07
